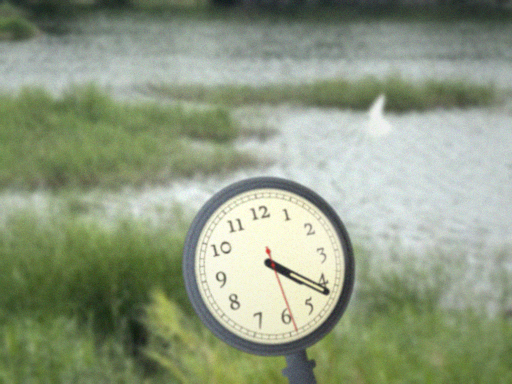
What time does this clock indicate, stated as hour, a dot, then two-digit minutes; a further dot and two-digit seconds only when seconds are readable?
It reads 4.21.29
